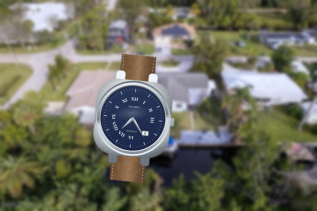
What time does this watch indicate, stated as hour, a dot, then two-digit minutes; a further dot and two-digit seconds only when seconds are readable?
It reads 7.24
